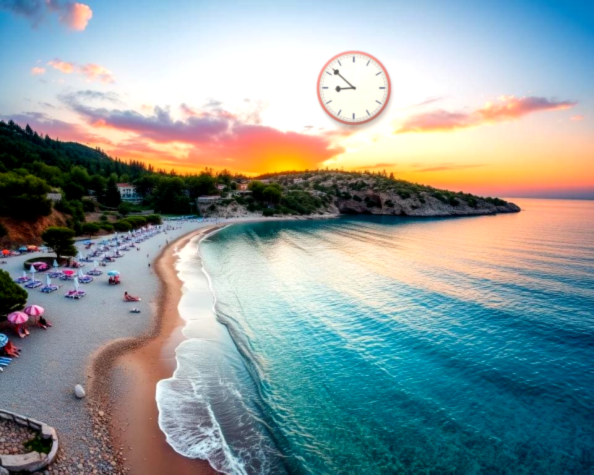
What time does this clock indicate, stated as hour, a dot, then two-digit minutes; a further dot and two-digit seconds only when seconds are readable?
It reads 8.52
